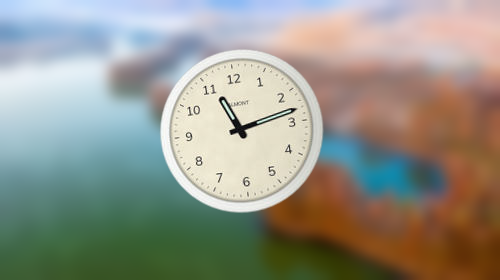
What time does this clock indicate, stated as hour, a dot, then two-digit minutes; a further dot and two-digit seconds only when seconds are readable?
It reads 11.13
